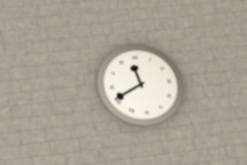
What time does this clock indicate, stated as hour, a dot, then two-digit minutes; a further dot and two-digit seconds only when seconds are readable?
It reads 11.41
